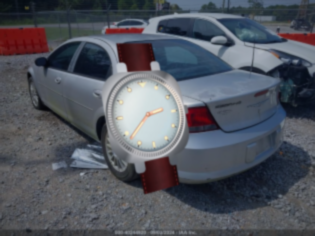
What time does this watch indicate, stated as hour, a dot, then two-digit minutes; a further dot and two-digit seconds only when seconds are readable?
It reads 2.38
